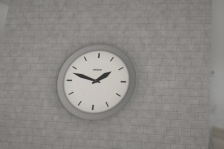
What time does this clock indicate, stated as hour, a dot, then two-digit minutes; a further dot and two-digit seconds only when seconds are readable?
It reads 1.48
